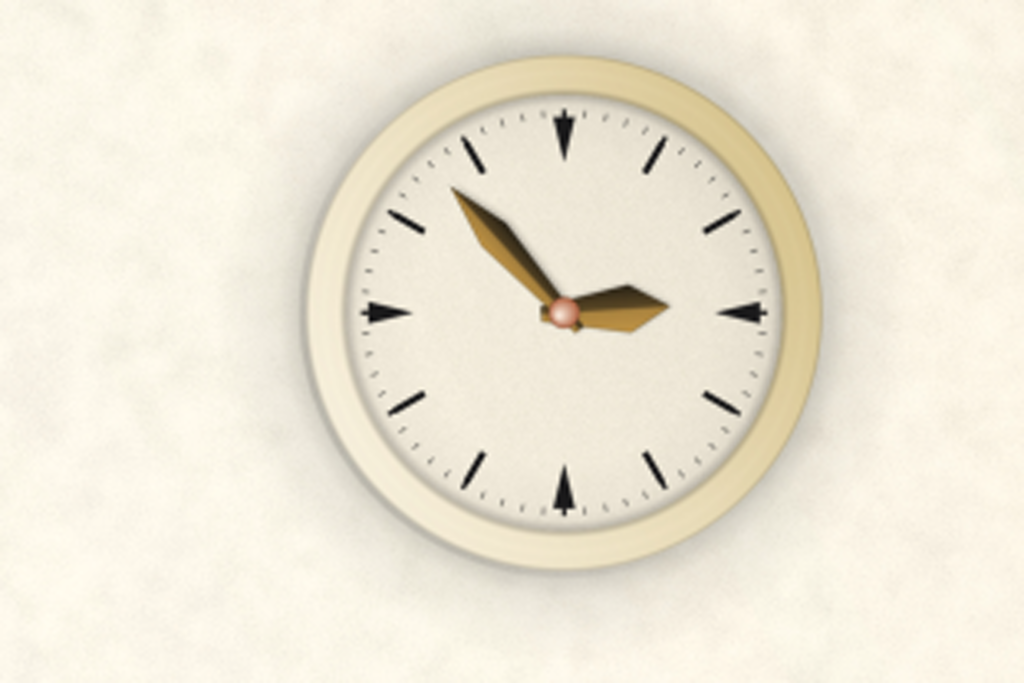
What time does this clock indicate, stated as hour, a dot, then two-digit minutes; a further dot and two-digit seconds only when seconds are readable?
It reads 2.53
